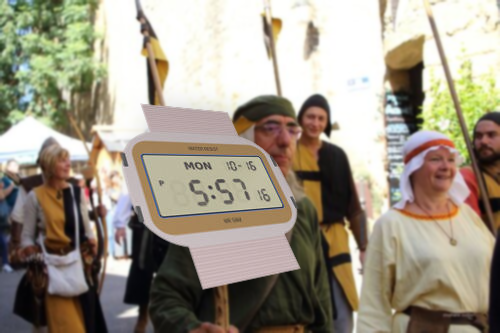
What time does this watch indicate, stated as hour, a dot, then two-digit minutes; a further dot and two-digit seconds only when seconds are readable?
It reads 5.57.16
